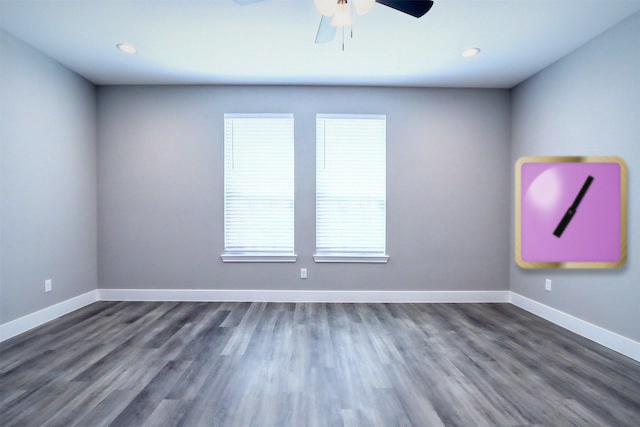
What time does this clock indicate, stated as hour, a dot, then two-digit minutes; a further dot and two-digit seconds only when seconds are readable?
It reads 7.05
